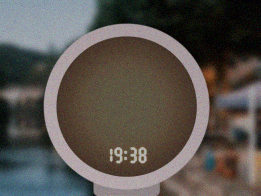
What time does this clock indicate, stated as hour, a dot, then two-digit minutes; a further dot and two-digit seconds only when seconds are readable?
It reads 19.38
